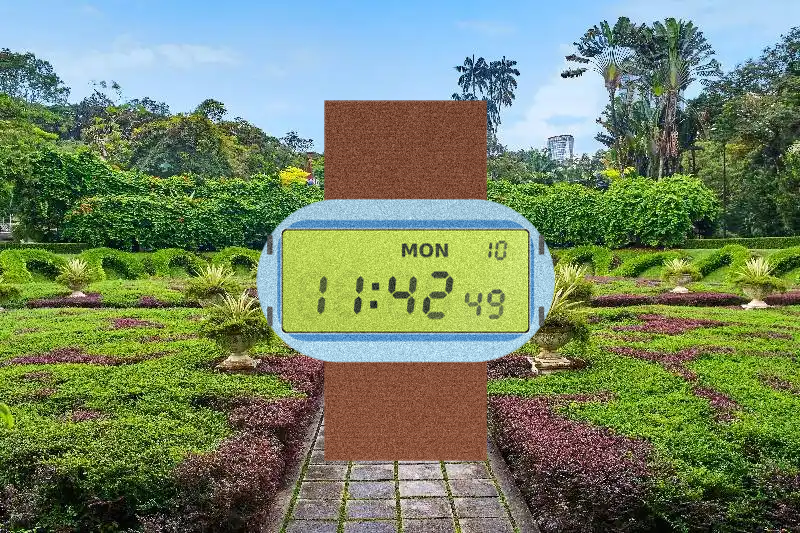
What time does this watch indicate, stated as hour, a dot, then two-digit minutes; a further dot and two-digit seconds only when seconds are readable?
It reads 11.42.49
